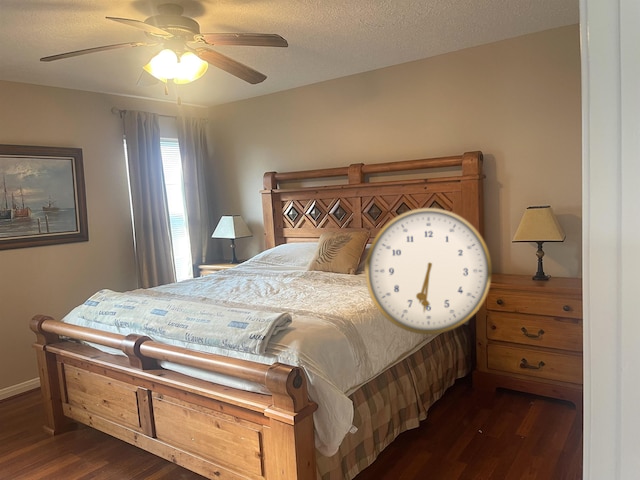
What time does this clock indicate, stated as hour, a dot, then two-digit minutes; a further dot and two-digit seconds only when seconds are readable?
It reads 6.31
